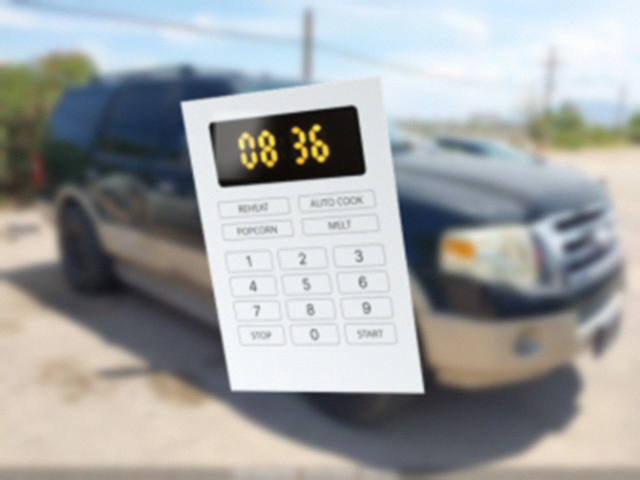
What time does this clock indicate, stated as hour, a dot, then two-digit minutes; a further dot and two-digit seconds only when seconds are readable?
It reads 8.36
